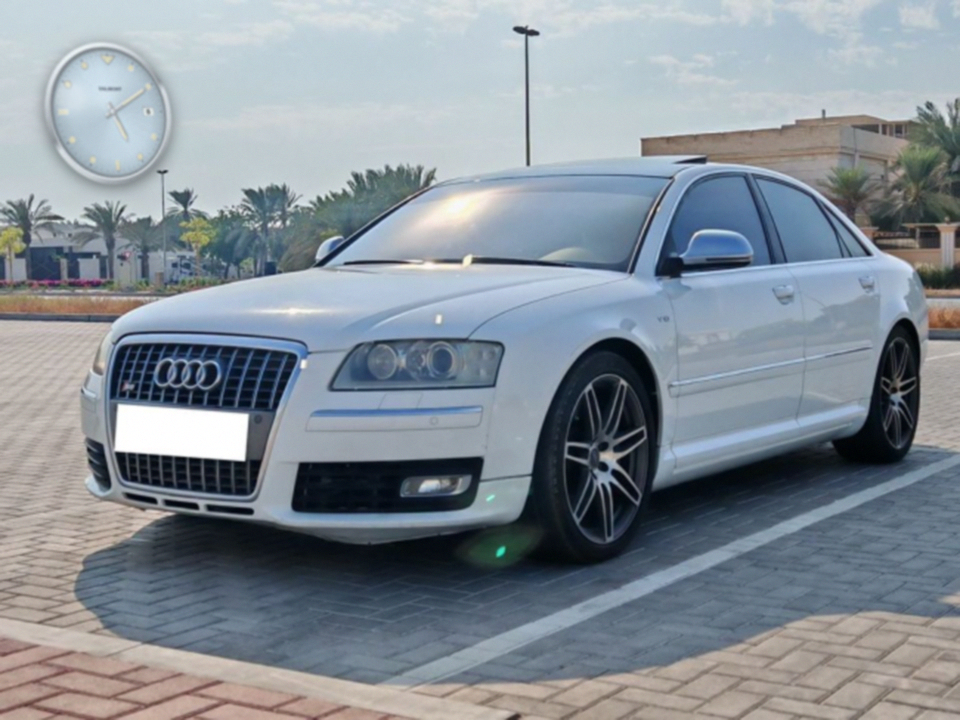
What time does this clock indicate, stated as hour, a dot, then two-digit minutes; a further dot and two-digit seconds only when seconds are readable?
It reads 5.10
